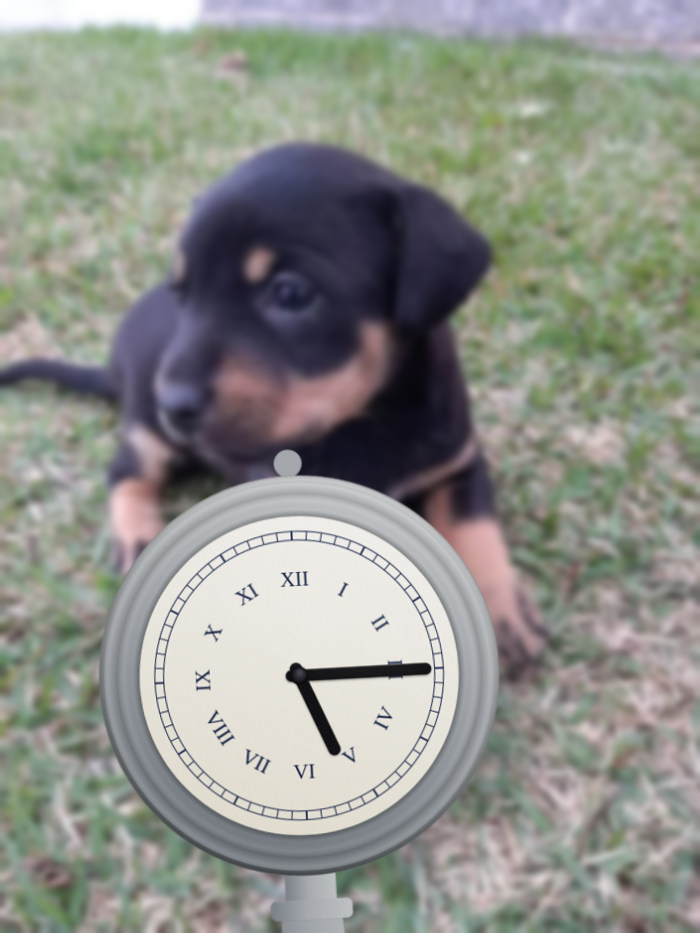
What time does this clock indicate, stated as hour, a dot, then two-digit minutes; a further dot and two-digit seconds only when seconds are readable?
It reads 5.15
